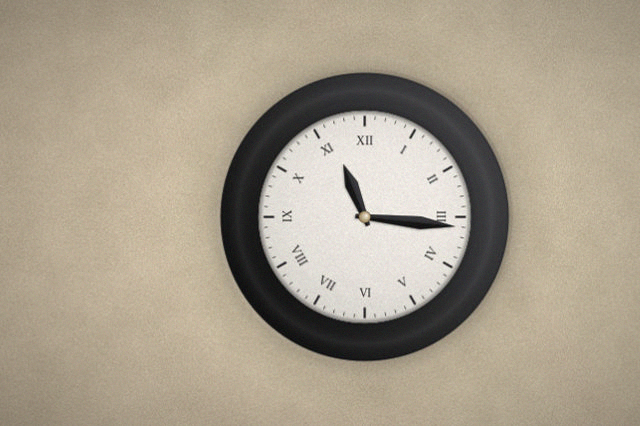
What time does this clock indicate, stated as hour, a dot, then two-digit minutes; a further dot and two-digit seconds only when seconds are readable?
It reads 11.16
